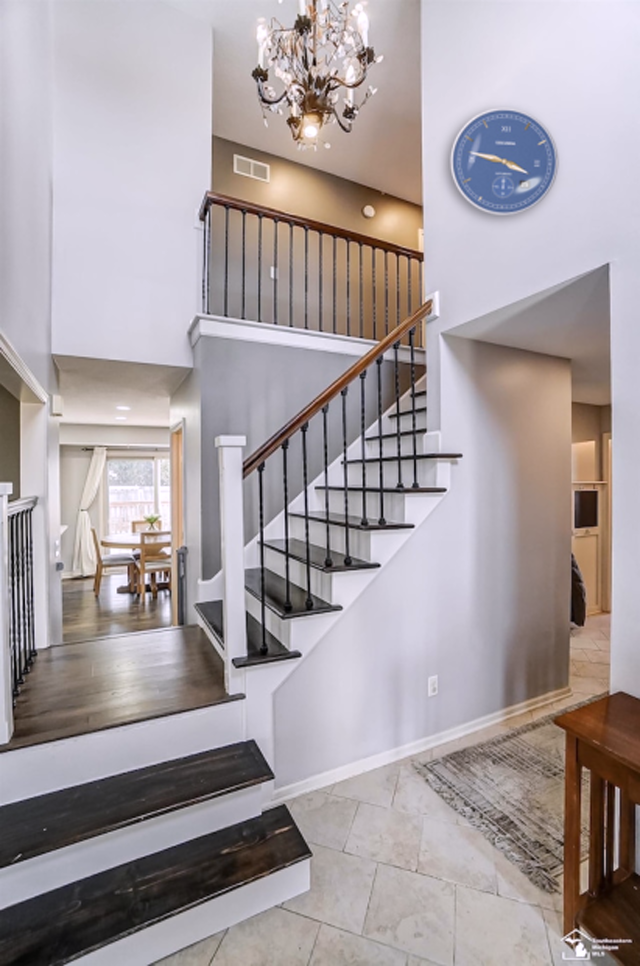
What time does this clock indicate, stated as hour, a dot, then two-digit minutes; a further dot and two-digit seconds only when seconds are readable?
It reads 3.47
